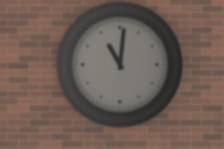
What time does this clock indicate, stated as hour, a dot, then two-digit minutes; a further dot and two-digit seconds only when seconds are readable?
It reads 11.01
